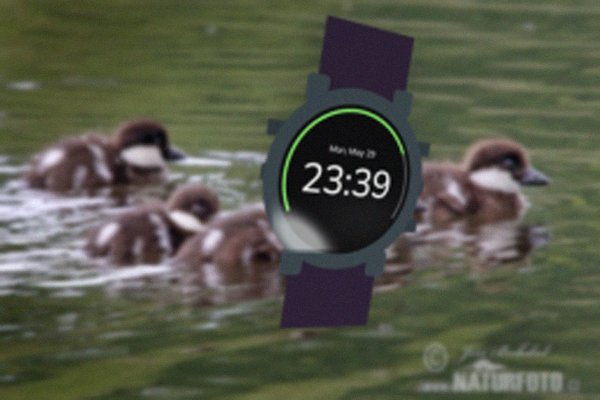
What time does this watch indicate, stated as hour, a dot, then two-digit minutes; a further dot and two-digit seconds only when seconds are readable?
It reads 23.39
